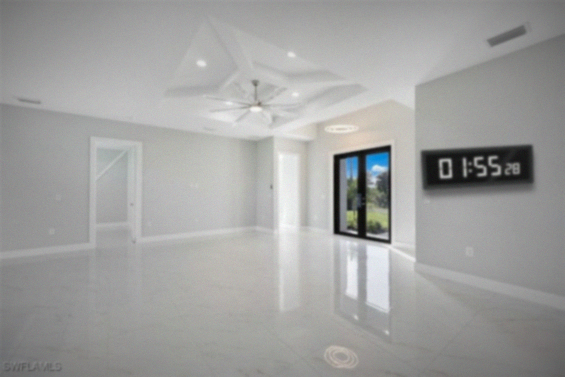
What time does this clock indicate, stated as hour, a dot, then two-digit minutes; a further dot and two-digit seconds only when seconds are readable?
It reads 1.55
